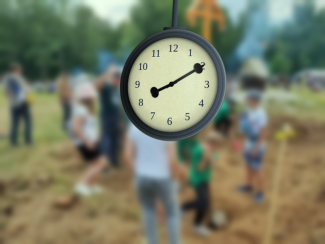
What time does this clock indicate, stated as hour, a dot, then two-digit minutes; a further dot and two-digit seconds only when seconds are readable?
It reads 8.10
